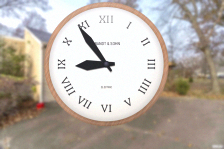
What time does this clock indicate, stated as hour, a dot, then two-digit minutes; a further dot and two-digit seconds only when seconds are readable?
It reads 8.54
